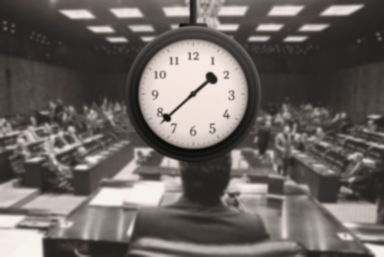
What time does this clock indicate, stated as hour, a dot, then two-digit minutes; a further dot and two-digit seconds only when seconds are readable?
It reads 1.38
